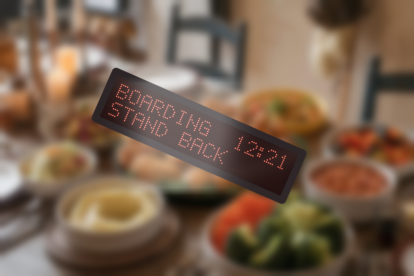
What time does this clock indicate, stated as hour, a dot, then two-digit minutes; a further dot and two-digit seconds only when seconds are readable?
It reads 12.21
